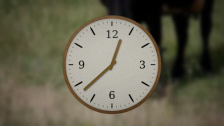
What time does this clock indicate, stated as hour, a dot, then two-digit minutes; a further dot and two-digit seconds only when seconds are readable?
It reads 12.38
